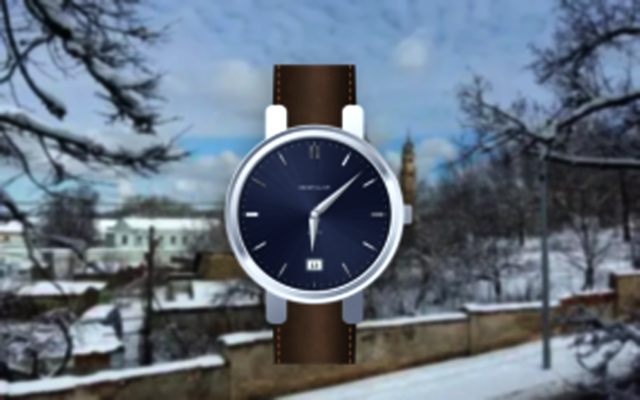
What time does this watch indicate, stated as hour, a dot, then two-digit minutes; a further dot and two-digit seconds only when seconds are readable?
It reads 6.08
